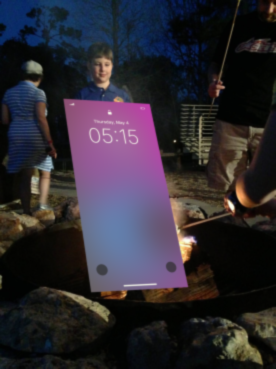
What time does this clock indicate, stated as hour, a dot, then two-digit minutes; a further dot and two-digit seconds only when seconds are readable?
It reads 5.15
